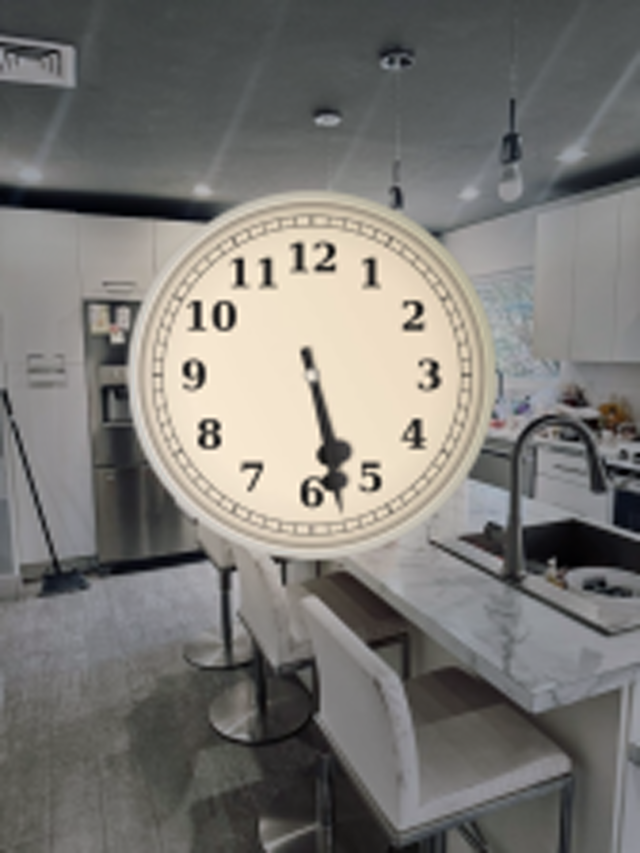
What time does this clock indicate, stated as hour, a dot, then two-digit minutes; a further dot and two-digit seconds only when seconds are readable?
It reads 5.28
